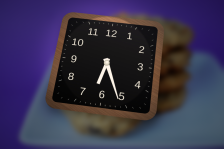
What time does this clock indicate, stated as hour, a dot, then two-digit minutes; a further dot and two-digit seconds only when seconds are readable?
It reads 6.26
